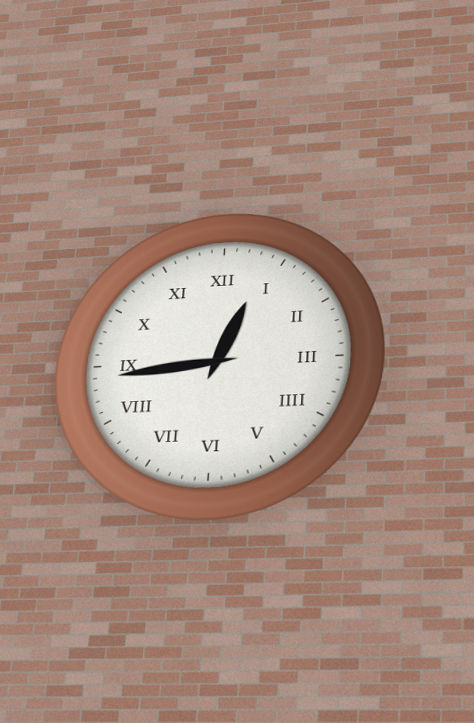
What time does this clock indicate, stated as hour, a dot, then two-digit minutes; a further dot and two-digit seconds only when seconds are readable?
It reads 12.44
